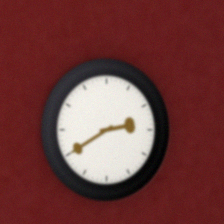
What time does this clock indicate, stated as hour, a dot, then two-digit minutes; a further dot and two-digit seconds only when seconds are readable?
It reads 2.40
